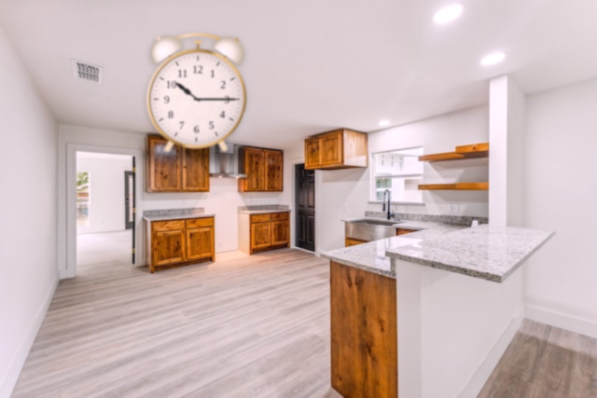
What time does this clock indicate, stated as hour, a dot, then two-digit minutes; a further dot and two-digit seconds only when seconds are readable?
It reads 10.15
